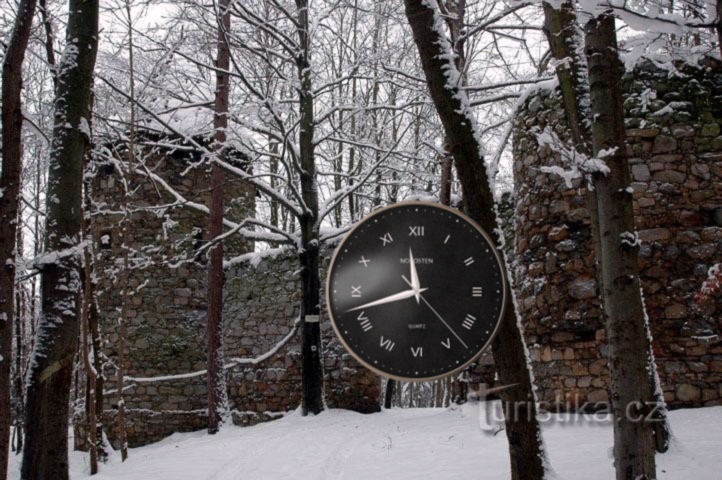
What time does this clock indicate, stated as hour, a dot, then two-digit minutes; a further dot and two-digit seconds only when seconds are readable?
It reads 11.42.23
